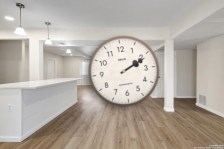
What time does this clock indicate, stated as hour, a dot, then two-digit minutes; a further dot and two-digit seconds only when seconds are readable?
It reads 2.11
